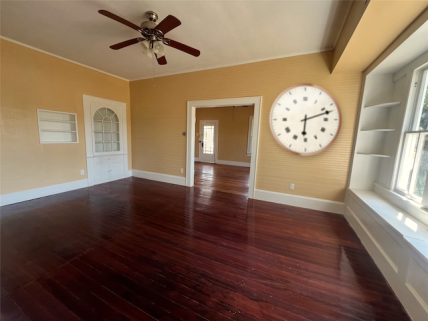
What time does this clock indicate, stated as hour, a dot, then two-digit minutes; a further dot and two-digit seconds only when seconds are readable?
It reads 6.12
